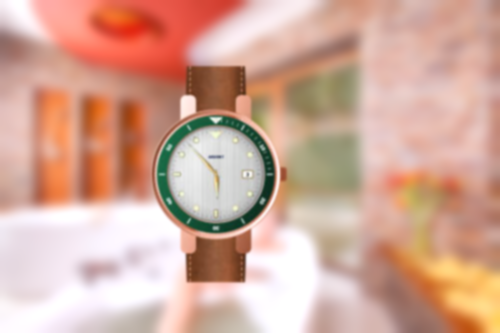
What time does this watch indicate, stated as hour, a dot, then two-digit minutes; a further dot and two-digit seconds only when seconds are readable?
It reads 5.53
